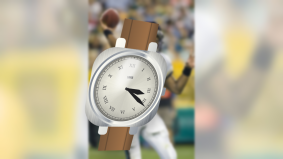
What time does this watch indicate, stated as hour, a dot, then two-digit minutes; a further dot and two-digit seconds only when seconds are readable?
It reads 3.21
